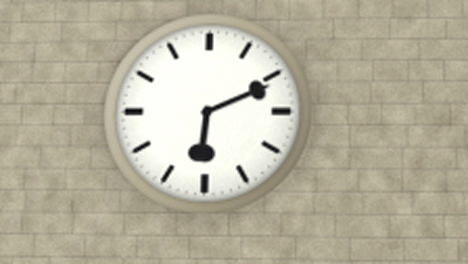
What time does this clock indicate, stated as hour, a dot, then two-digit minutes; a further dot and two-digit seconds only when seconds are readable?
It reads 6.11
